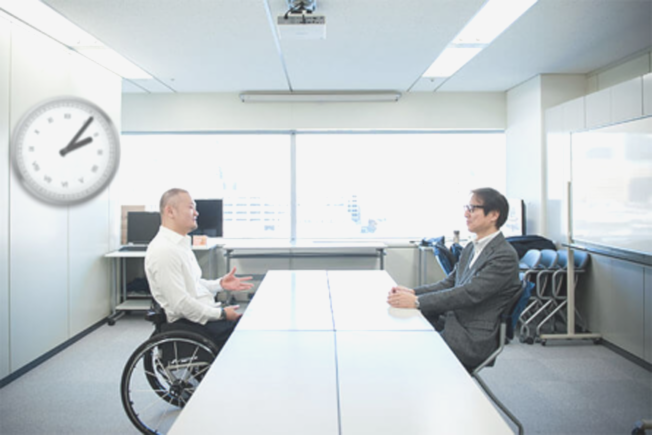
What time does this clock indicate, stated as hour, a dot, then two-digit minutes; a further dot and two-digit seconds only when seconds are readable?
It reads 2.06
